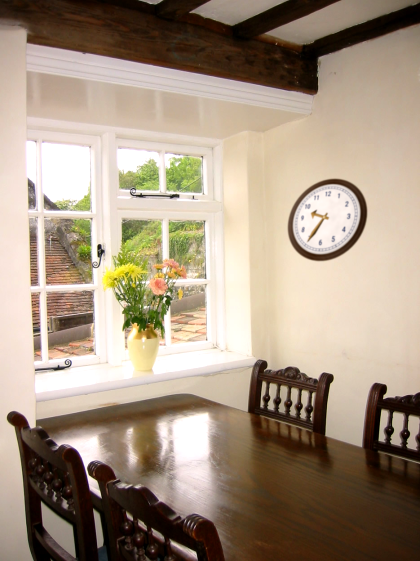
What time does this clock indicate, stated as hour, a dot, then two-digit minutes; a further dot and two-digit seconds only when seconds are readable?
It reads 9.35
